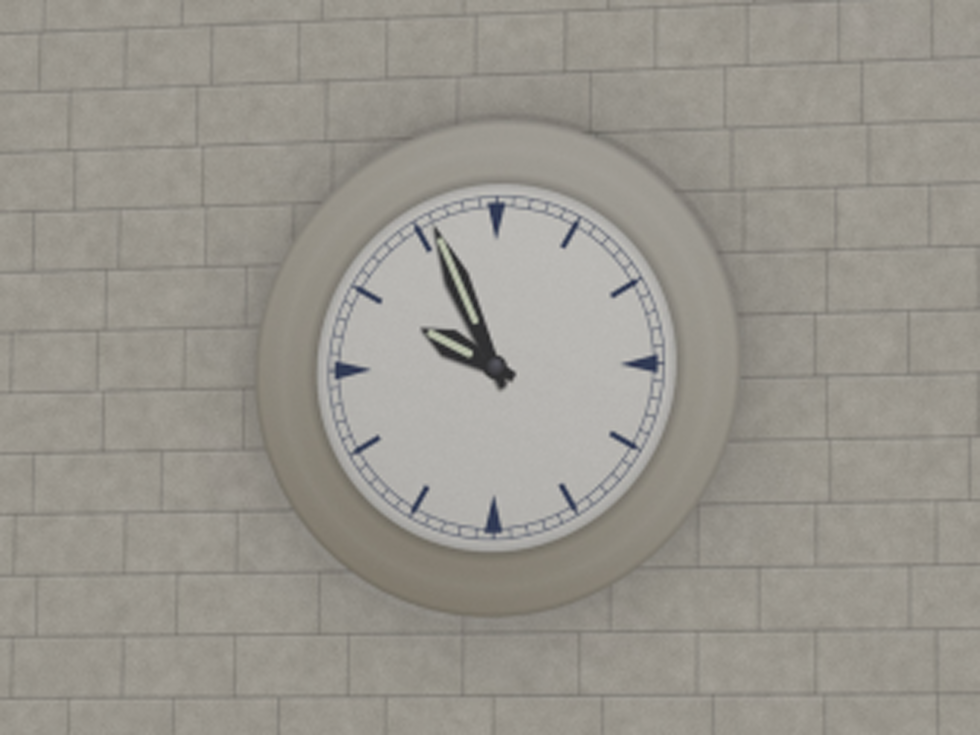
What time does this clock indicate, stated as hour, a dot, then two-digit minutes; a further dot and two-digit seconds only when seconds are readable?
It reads 9.56
